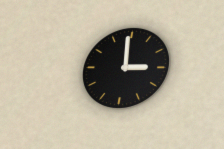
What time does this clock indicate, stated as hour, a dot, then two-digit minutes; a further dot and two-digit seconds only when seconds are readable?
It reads 2.59
